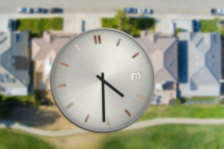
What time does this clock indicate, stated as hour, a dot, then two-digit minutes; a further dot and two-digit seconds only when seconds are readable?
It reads 4.31
